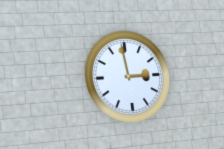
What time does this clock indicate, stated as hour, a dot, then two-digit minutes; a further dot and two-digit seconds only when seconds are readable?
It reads 2.59
